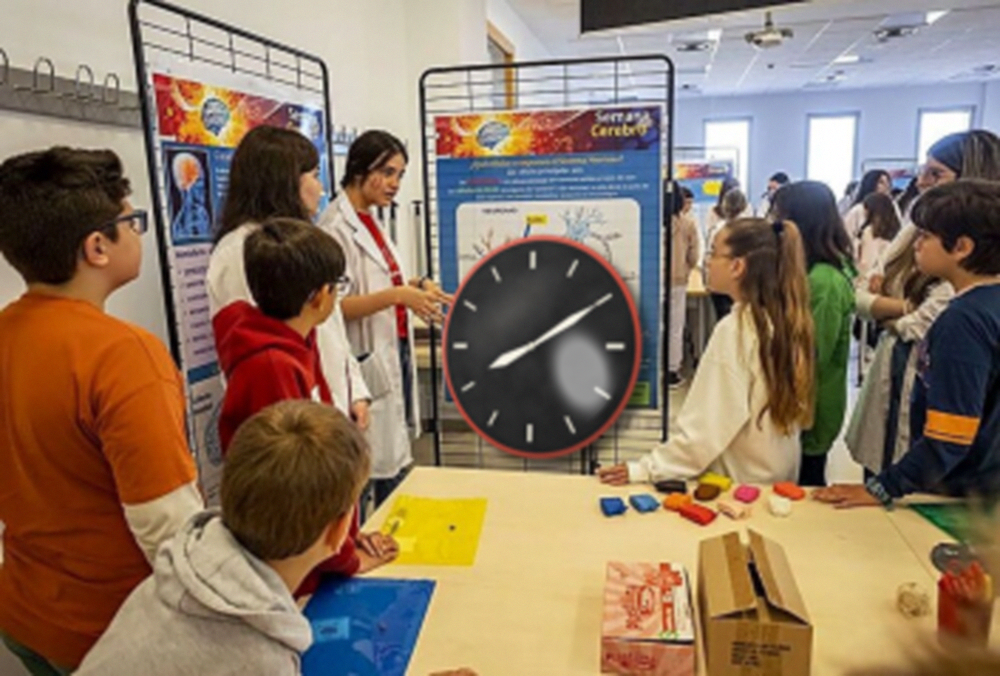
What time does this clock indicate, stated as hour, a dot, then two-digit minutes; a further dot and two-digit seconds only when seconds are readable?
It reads 8.10
